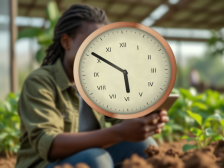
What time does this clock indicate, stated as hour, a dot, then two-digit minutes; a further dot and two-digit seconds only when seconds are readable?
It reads 5.51
